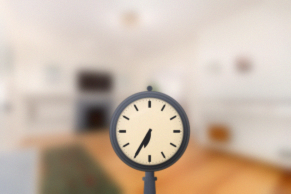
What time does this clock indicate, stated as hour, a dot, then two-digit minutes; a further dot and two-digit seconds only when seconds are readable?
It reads 6.35
